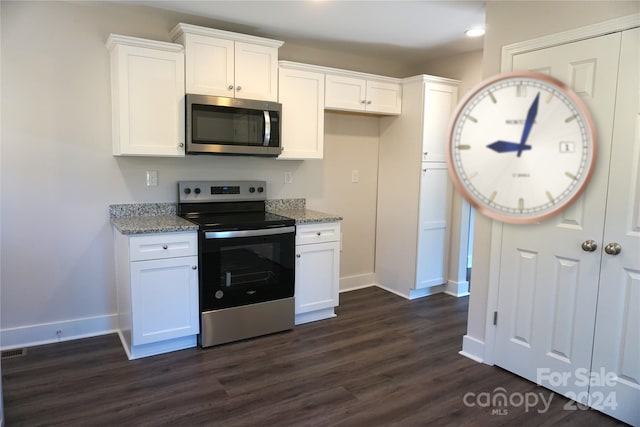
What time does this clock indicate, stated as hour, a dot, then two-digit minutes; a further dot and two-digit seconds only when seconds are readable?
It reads 9.03
